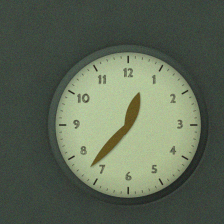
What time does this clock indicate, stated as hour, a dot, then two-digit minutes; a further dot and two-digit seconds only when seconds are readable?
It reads 12.37
